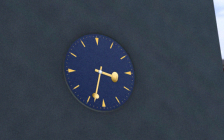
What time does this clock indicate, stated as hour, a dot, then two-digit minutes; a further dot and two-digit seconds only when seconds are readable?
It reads 3.33
